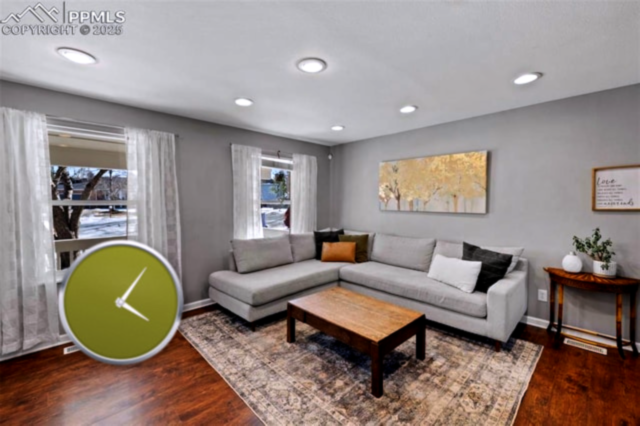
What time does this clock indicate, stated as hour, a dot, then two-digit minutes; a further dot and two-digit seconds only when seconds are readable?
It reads 4.06
